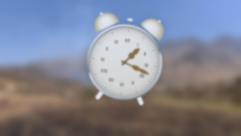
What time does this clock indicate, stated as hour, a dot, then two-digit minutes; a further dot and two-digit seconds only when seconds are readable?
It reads 1.18
